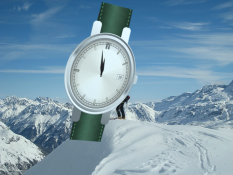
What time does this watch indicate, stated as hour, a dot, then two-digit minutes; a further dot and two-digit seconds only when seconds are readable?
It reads 11.58
